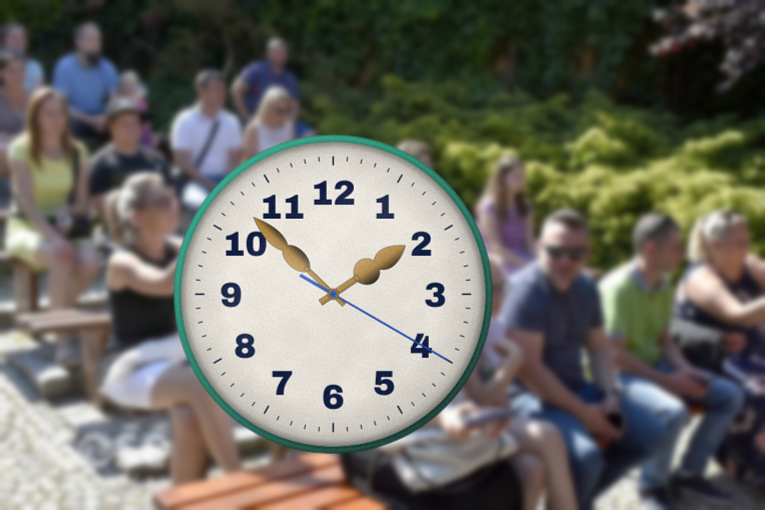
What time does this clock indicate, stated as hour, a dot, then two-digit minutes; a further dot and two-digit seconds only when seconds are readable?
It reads 1.52.20
